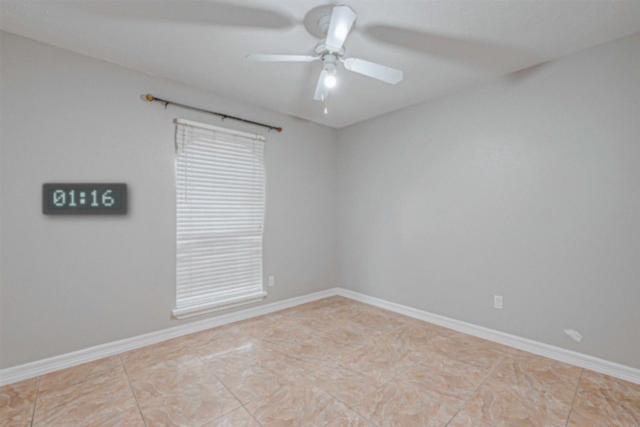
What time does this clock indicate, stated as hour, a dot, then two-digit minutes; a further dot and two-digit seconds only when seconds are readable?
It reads 1.16
